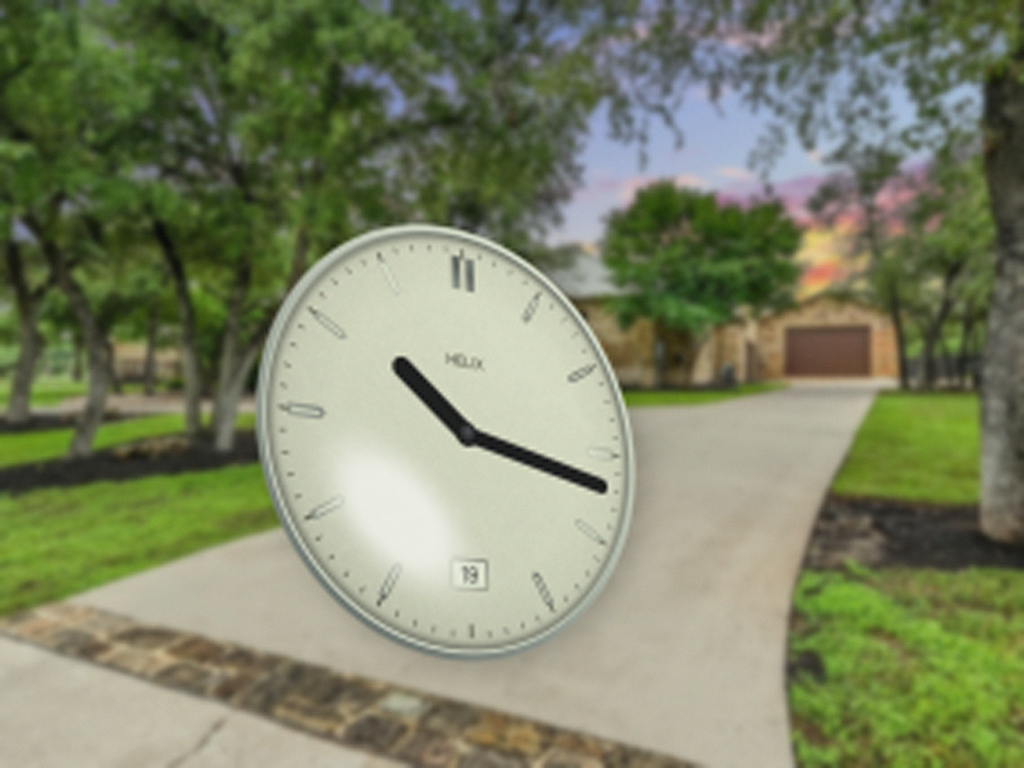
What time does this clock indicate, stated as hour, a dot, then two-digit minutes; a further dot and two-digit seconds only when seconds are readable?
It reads 10.17
